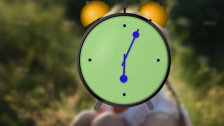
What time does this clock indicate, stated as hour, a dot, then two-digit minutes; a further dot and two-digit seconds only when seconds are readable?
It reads 6.04
